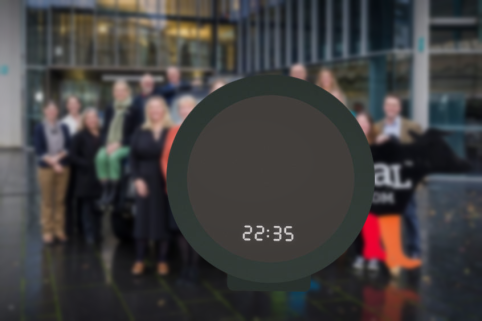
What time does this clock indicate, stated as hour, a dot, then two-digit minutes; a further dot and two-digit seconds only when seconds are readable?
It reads 22.35
